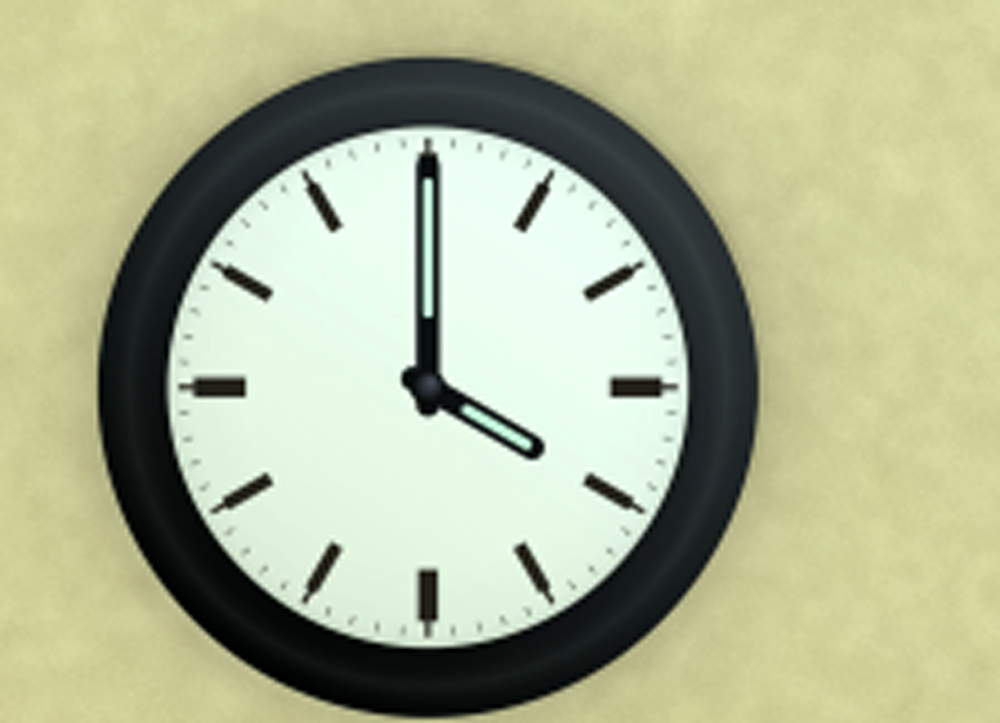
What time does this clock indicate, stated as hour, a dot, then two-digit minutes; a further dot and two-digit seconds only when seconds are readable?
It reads 4.00
